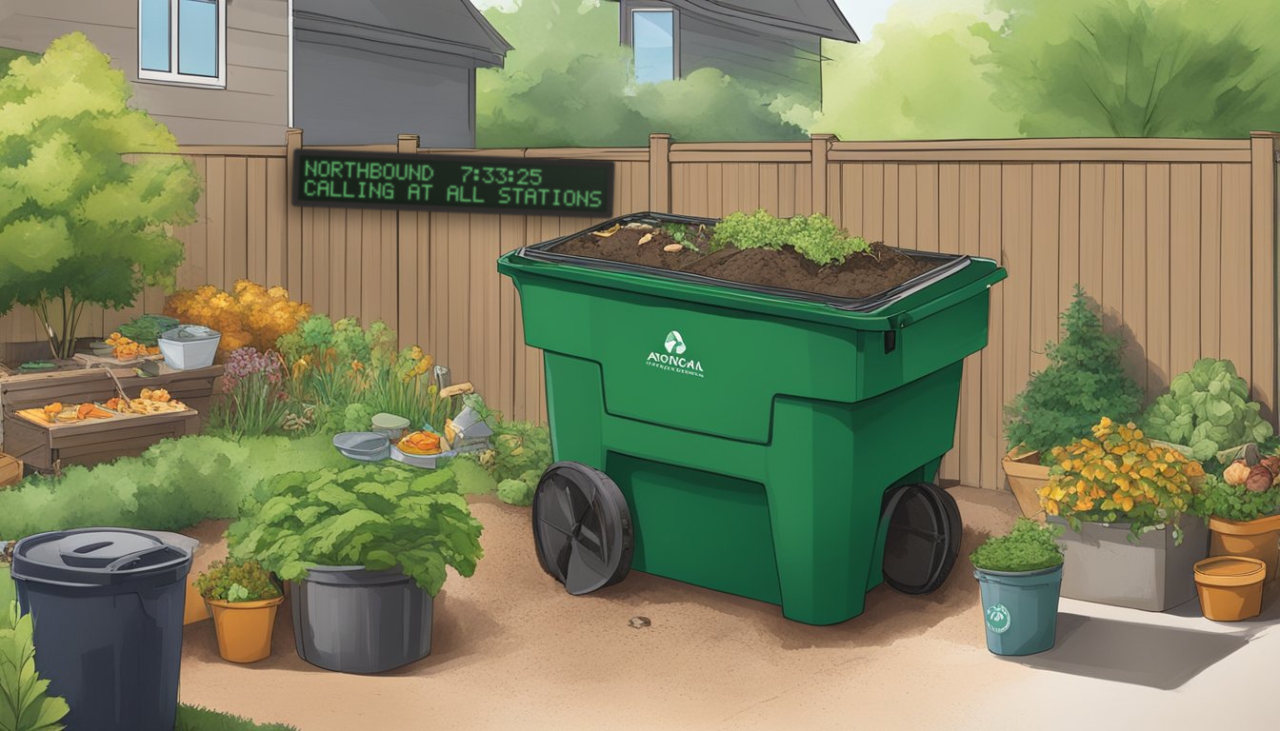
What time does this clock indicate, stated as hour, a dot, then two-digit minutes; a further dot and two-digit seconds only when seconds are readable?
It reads 7.33.25
